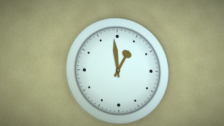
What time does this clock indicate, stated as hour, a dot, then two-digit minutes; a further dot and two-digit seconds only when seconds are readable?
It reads 12.59
